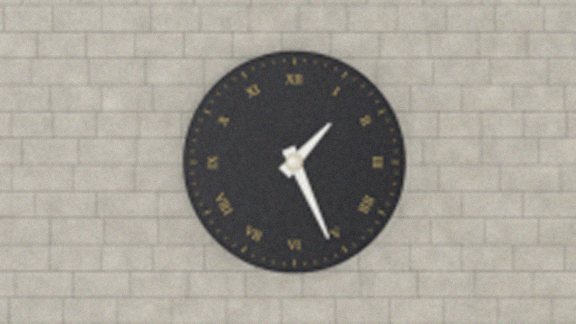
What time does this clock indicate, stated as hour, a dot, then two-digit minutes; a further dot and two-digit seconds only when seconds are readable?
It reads 1.26
